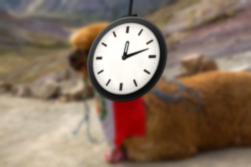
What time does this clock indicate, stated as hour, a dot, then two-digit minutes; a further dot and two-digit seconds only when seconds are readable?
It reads 12.12
